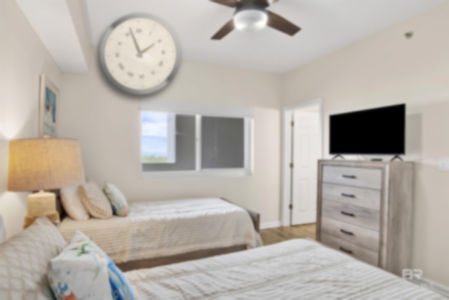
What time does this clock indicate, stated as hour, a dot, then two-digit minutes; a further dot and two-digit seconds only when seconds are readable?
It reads 1.57
